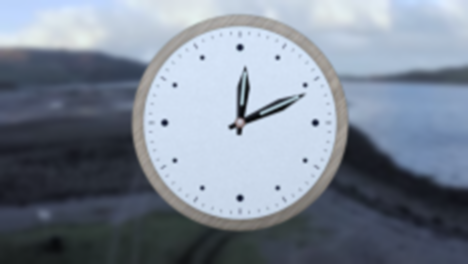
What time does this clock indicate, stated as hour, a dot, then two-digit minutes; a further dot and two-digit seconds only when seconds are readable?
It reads 12.11
